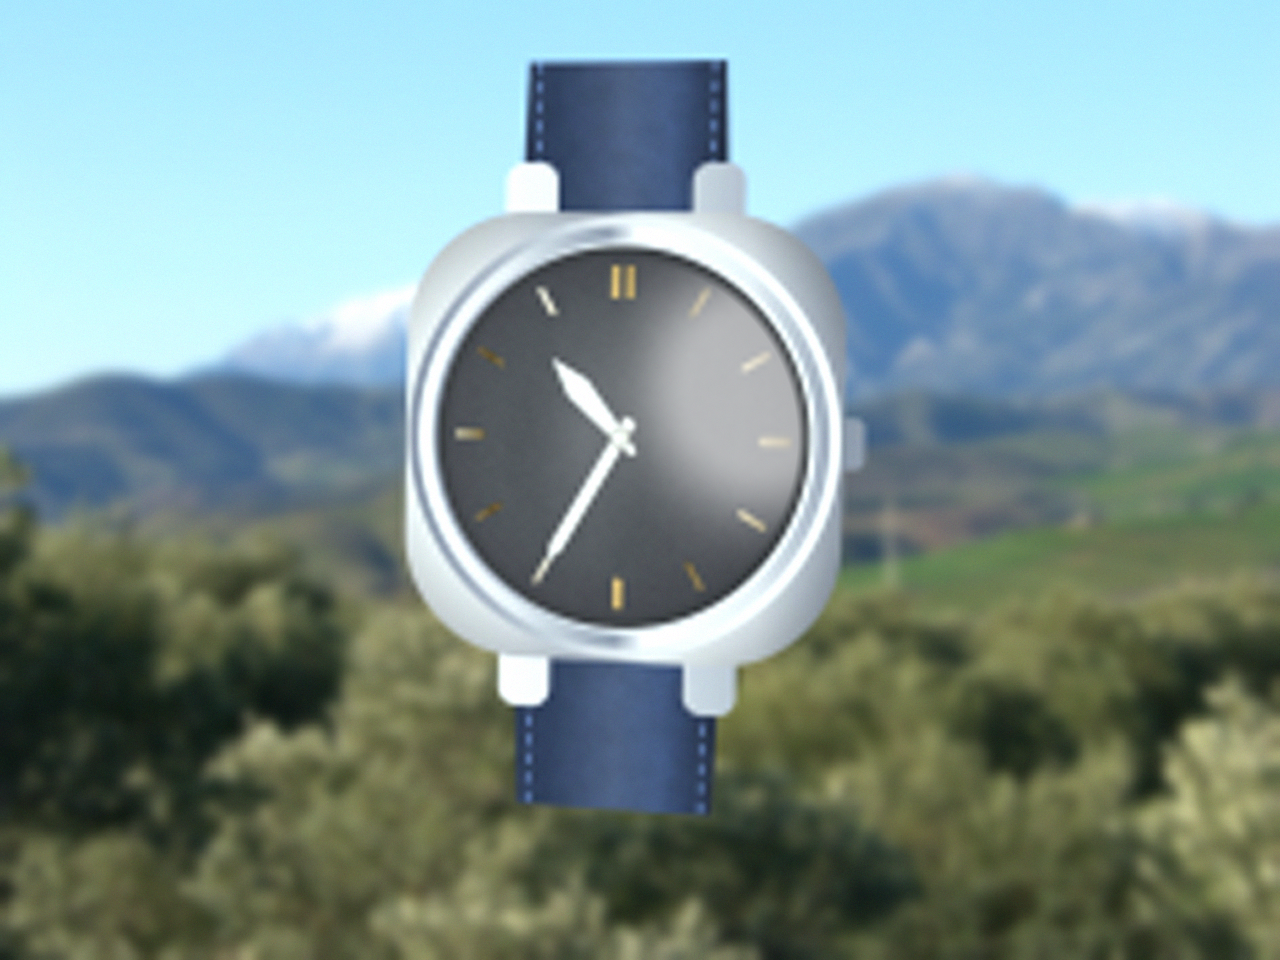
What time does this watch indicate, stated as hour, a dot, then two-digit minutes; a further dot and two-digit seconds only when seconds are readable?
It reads 10.35
